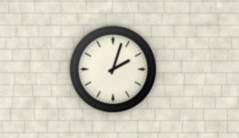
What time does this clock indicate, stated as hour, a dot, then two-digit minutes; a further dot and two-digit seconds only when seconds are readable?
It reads 2.03
